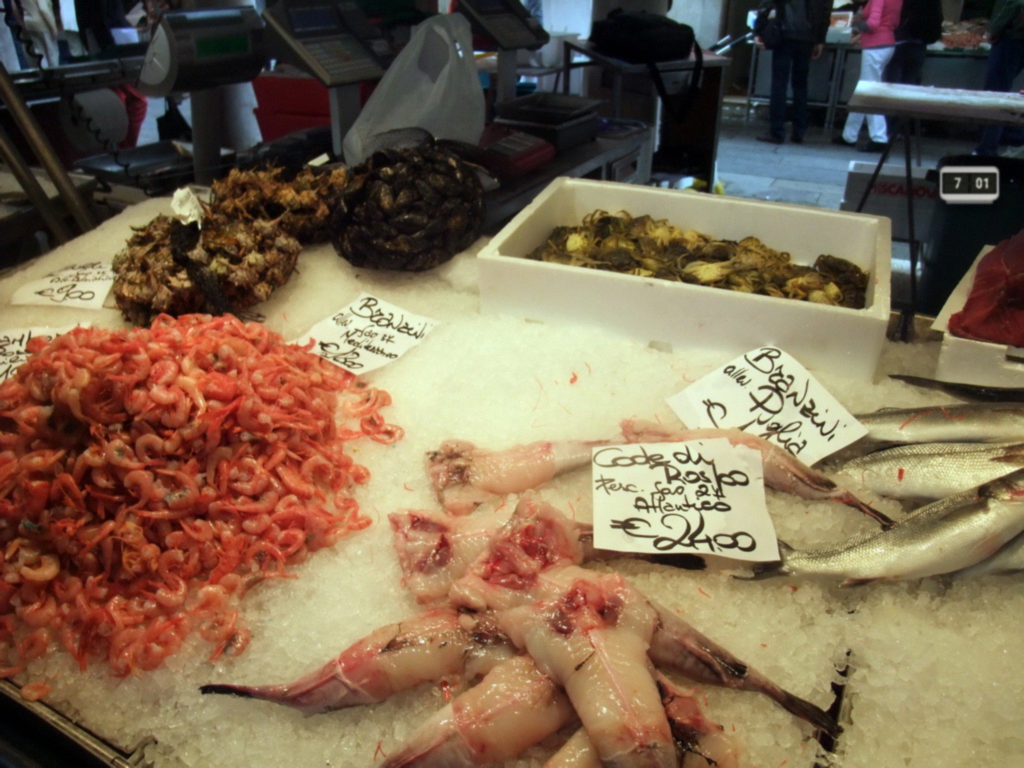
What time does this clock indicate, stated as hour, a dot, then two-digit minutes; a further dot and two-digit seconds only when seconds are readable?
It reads 7.01
